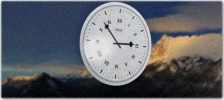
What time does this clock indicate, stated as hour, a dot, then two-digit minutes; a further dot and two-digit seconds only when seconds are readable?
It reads 2.53
